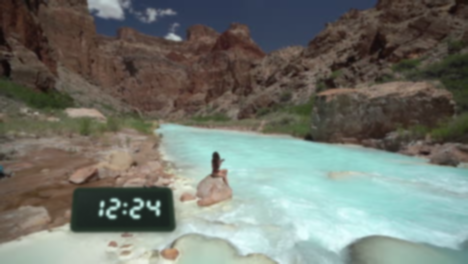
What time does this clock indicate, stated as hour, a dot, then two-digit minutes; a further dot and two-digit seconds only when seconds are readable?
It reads 12.24
